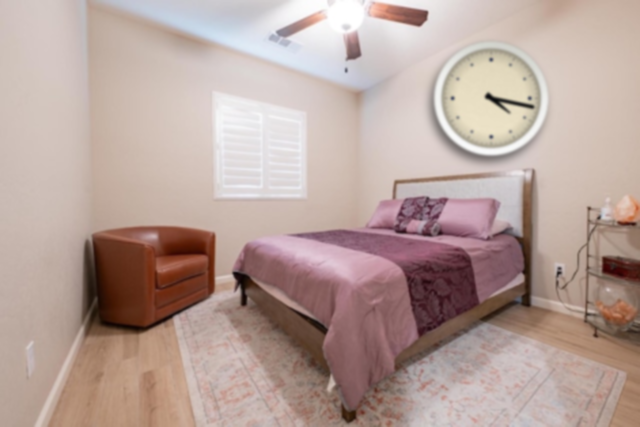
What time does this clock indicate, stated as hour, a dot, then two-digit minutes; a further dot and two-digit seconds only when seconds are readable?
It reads 4.17
